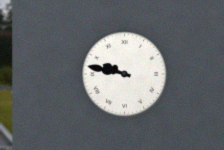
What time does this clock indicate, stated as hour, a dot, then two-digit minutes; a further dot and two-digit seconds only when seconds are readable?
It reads 9.47
